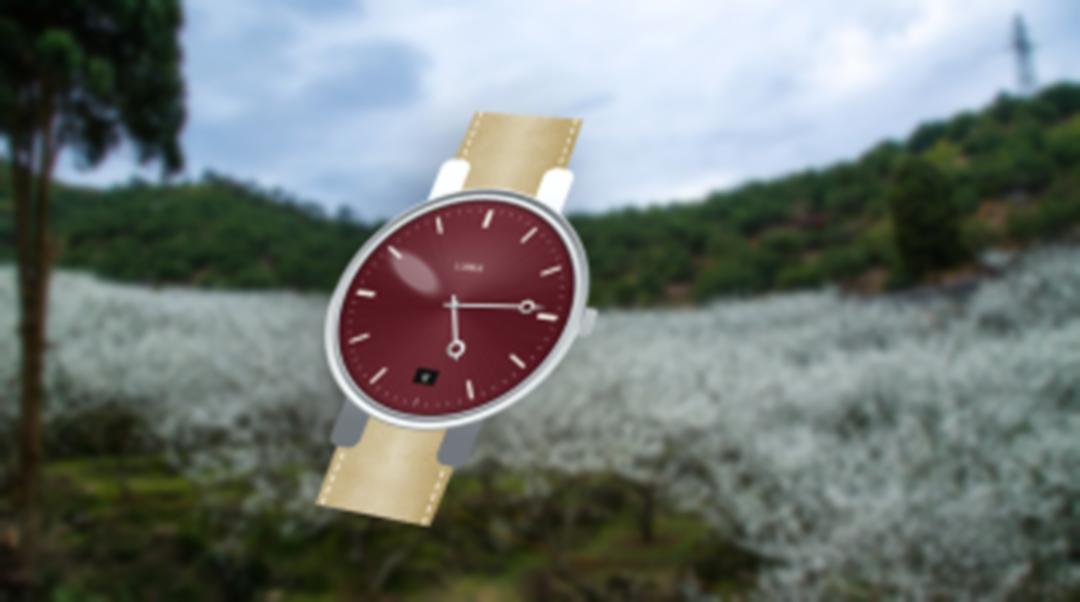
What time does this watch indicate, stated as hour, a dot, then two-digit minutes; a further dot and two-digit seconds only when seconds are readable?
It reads 5.14
